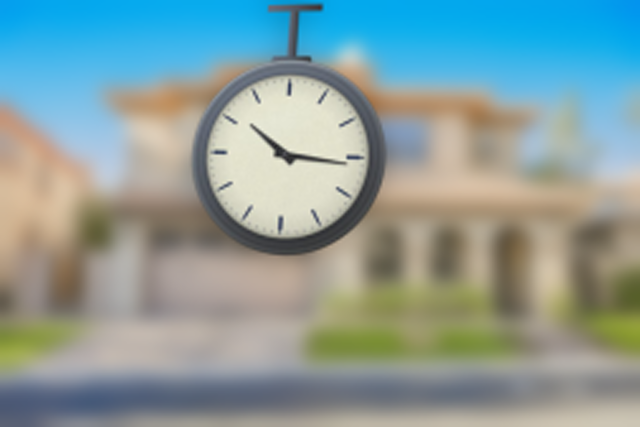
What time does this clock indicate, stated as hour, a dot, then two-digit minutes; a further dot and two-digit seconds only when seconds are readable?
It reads 10.16
